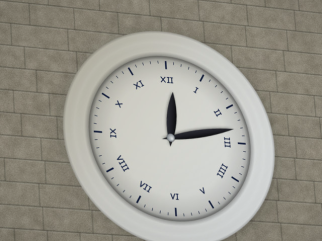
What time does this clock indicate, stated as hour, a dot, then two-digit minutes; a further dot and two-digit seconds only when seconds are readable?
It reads 12.13
